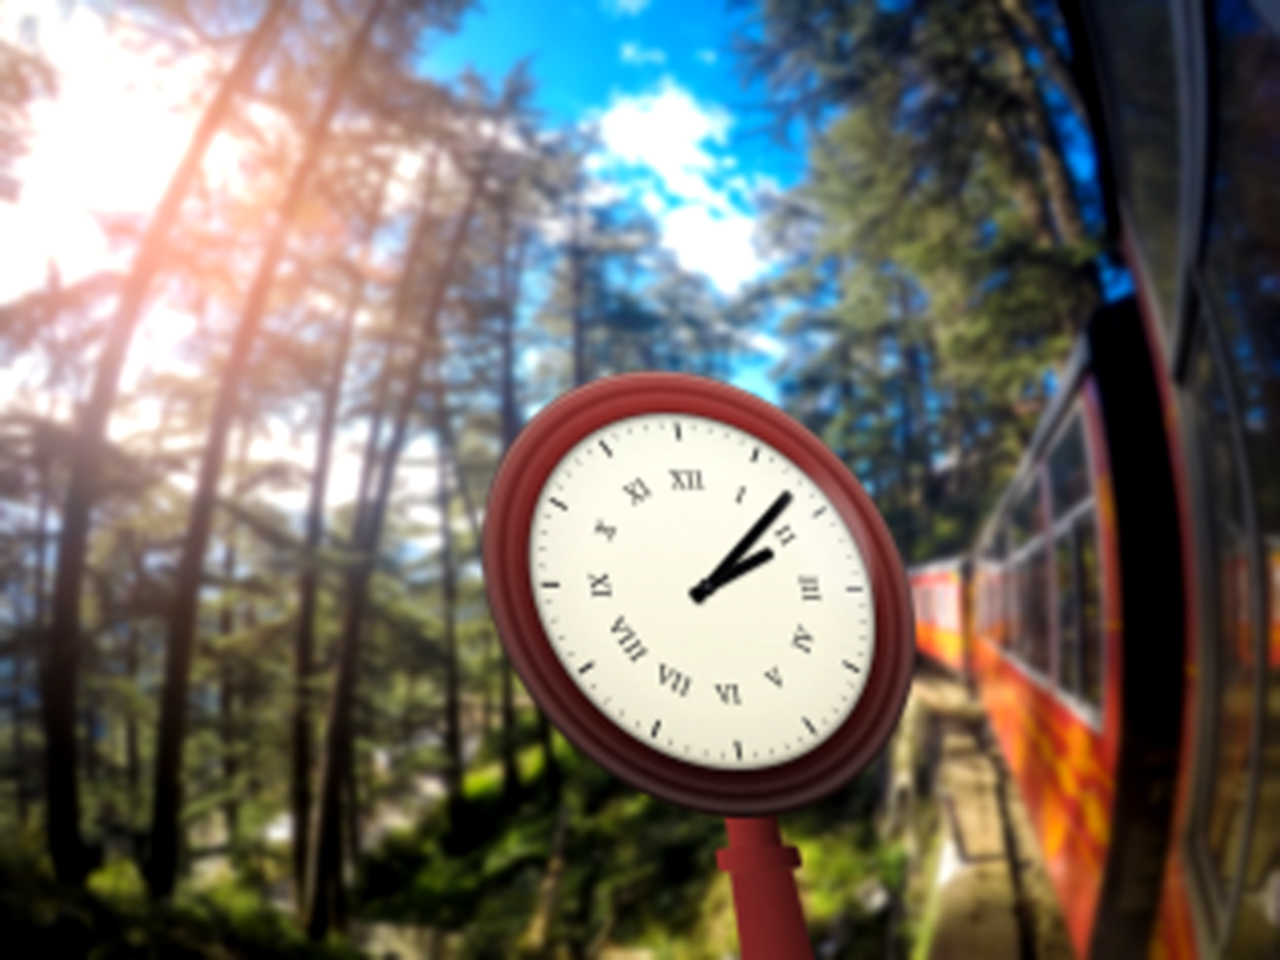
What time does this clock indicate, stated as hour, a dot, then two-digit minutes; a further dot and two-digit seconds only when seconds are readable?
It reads 2.08
